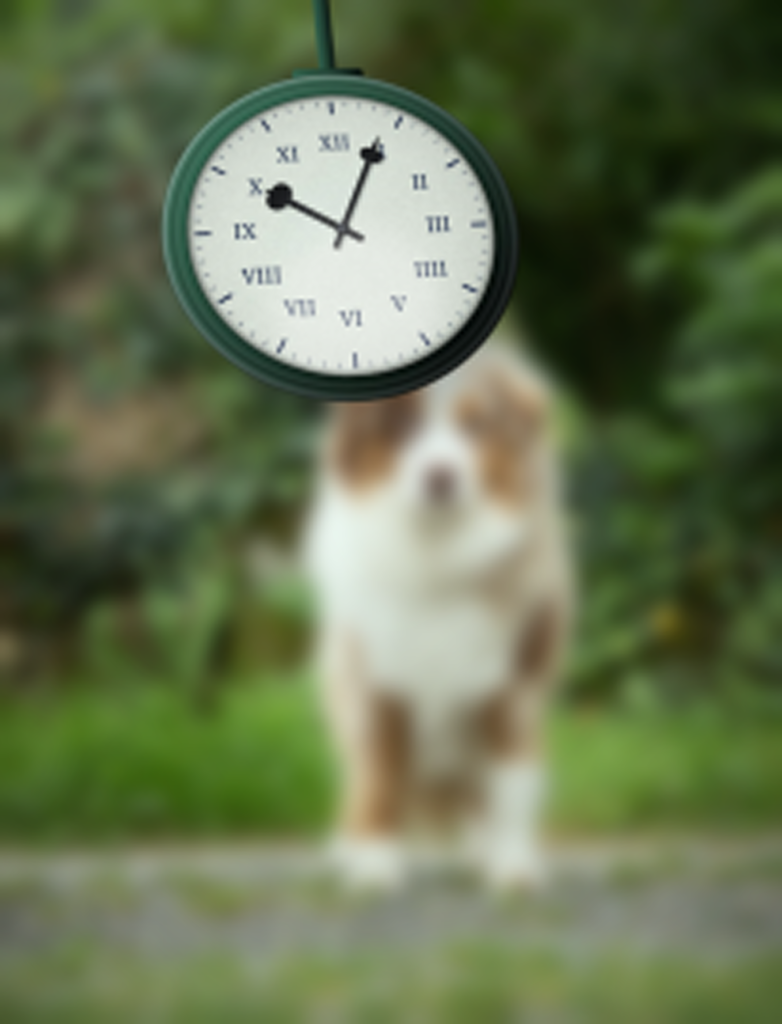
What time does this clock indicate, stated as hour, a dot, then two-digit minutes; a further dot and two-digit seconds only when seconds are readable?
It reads 10.04
